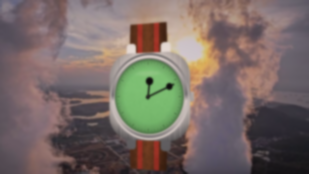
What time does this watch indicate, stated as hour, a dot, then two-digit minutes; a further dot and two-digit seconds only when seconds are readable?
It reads 12.11
